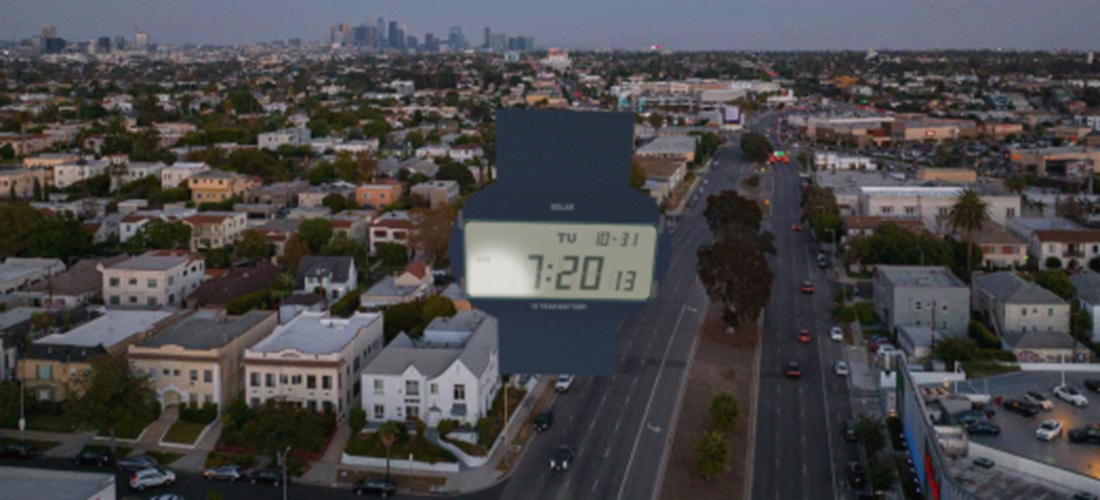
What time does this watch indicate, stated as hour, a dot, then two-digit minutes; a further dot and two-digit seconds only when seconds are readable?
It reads 7.20.13
